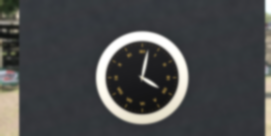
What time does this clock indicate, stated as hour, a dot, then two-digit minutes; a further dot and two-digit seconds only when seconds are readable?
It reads 4.02
